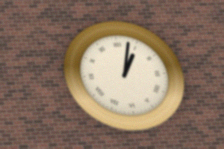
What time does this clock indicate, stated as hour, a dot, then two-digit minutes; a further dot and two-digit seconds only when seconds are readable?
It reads 1.03
